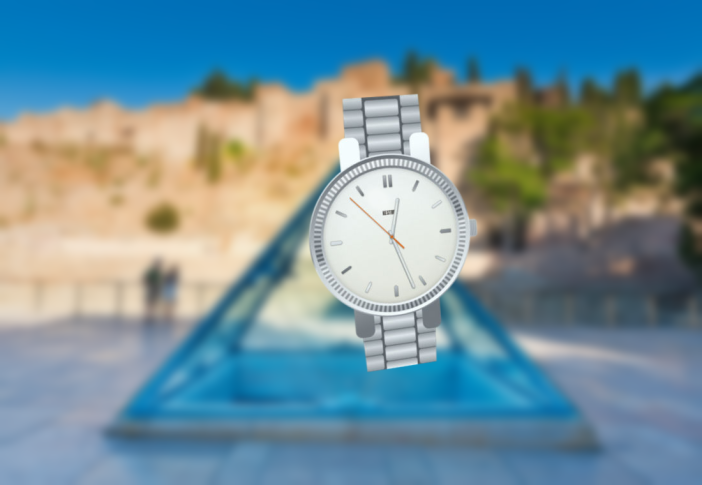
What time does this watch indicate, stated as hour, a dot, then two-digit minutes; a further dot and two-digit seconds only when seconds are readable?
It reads 12.26.53
